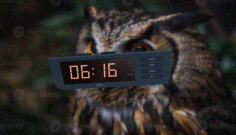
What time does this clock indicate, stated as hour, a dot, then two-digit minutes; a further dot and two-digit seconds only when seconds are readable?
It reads 6.16
